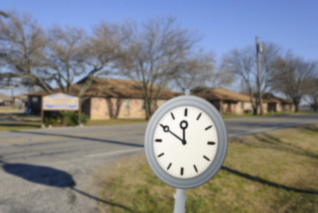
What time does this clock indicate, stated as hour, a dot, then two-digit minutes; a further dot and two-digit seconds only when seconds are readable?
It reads 11.50
